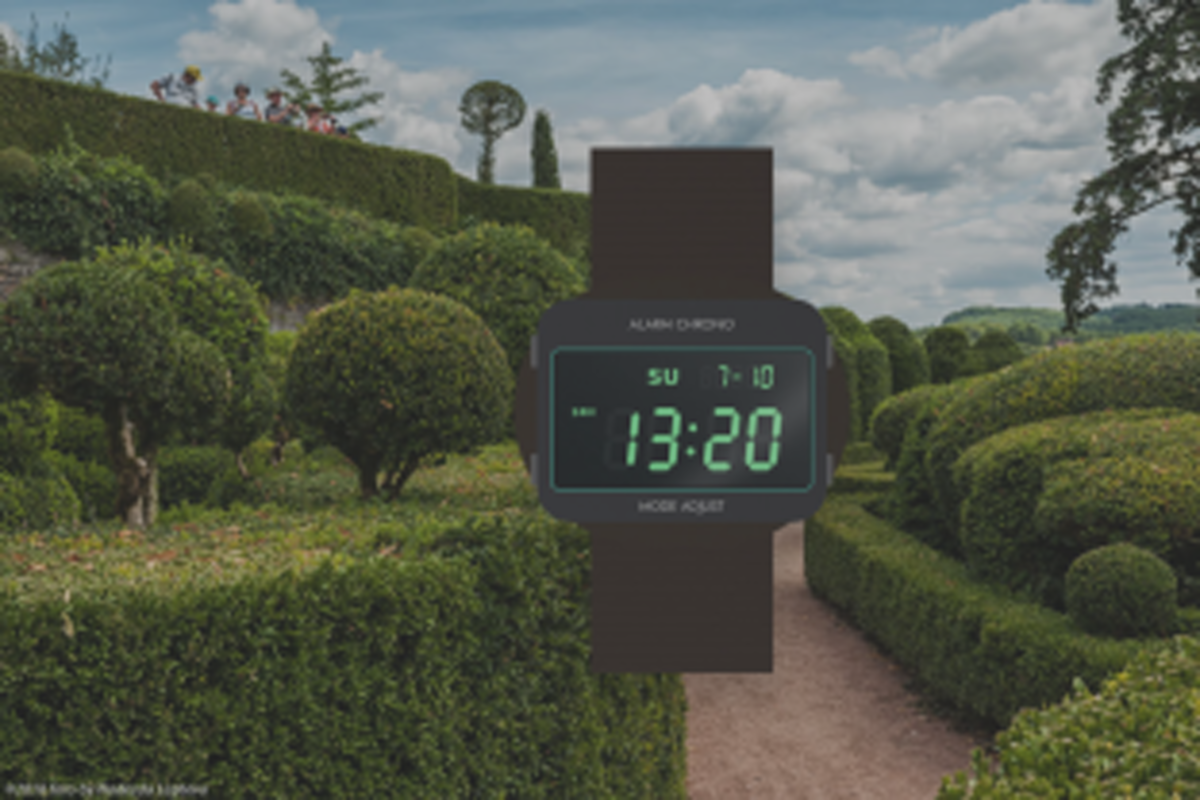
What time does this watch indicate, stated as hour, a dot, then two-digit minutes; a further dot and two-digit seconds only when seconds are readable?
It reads 13.20
